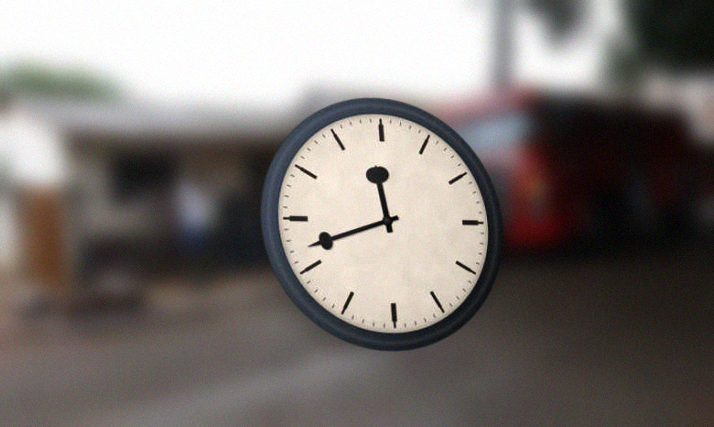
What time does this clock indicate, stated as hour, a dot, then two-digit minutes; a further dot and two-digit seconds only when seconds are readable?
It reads 11.42
